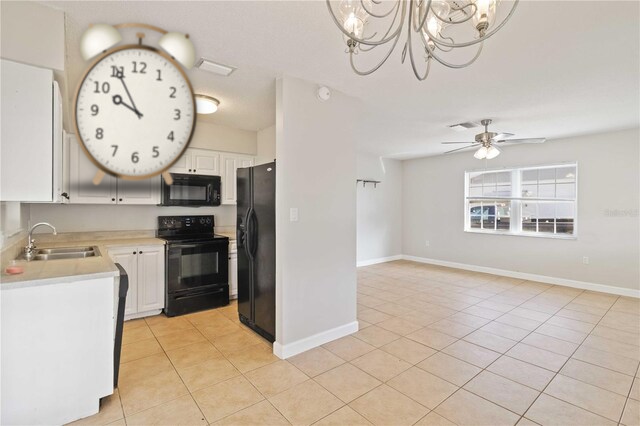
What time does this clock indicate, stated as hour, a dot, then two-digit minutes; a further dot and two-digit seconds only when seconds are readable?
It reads 9.55
